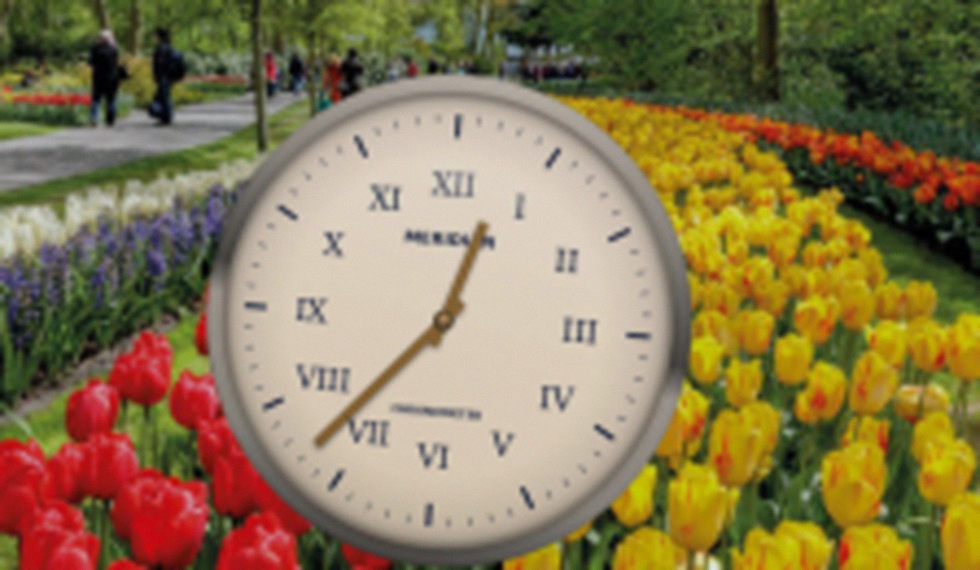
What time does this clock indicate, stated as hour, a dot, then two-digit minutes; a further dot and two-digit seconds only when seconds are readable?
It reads 12.37
